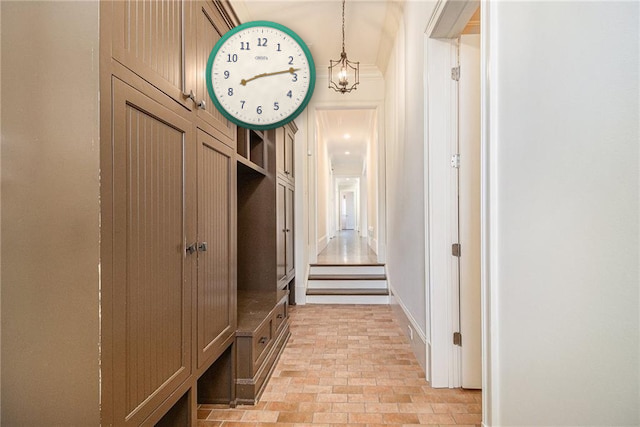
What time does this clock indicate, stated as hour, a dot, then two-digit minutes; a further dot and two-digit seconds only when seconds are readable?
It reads 8.13
